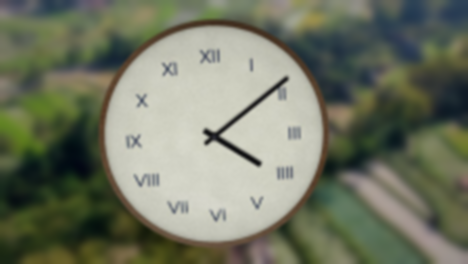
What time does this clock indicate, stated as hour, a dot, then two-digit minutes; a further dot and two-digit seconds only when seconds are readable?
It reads 4.09
